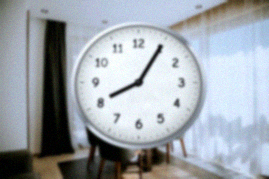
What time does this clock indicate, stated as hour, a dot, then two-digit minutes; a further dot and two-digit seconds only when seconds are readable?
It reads 8.05
